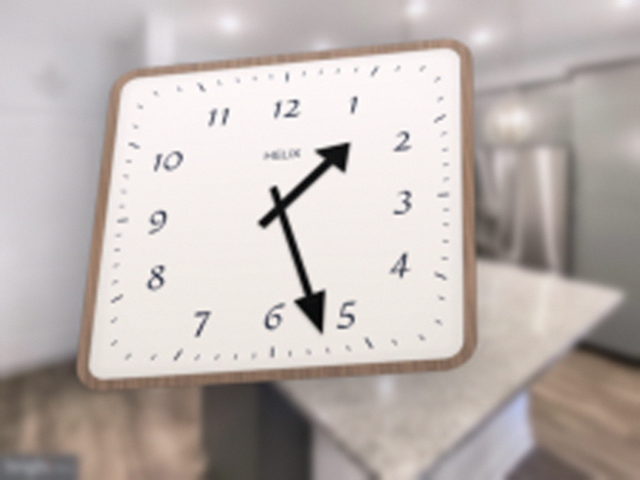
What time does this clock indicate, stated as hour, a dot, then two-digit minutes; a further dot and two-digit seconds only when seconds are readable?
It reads 1.27
